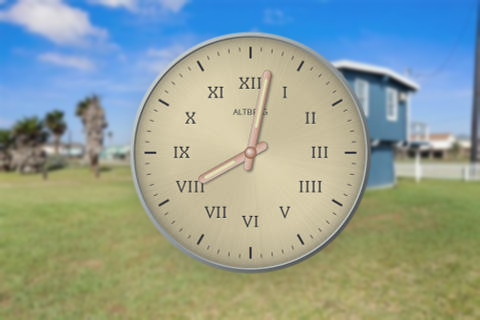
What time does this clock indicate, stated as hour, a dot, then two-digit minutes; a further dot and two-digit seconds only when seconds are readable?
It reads 8.02
